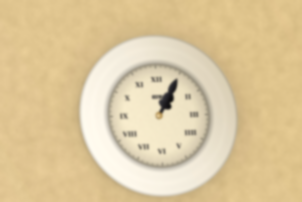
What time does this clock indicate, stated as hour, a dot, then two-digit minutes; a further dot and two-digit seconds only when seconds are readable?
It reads 1.05
